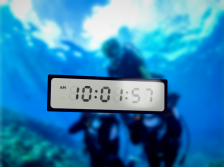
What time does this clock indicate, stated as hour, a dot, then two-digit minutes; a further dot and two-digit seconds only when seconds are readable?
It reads 10.01.57
